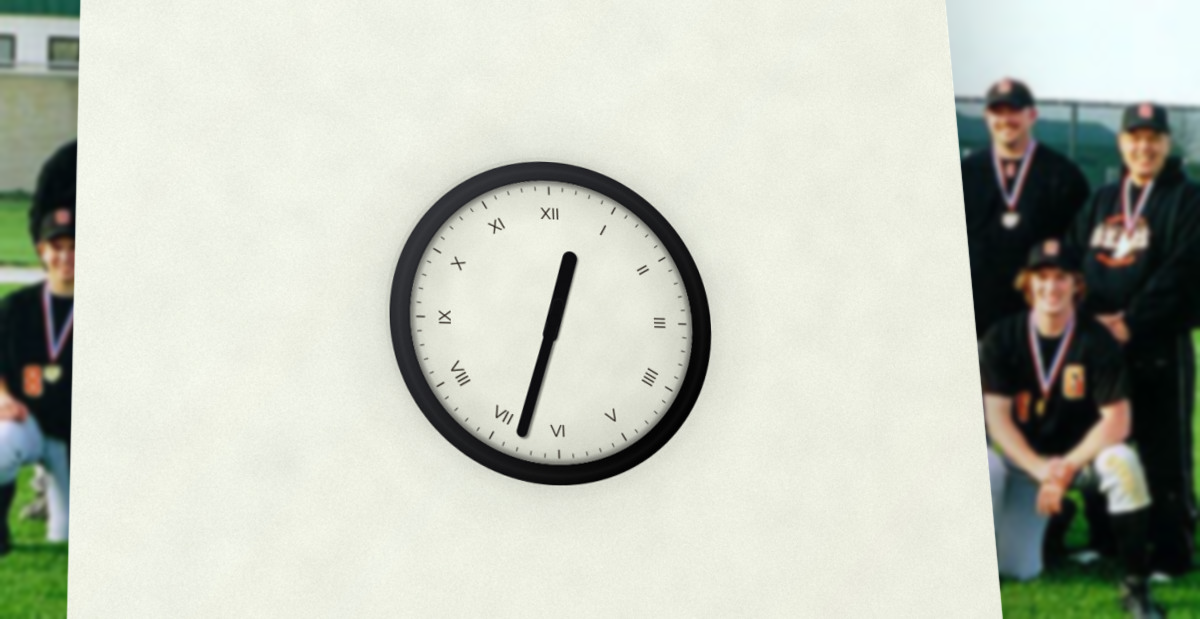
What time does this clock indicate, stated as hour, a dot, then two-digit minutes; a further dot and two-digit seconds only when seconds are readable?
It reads 12.33
